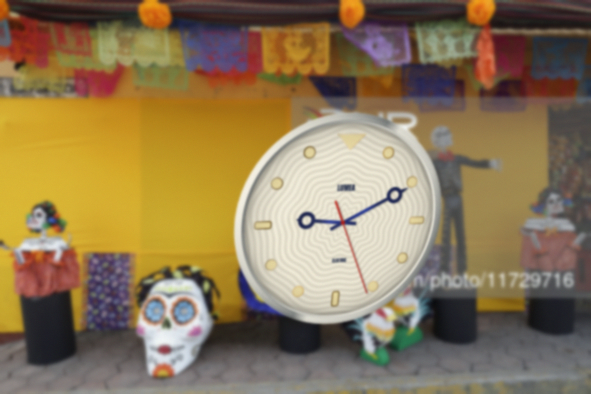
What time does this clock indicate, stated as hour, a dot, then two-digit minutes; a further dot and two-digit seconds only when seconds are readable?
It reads 9.10.26
